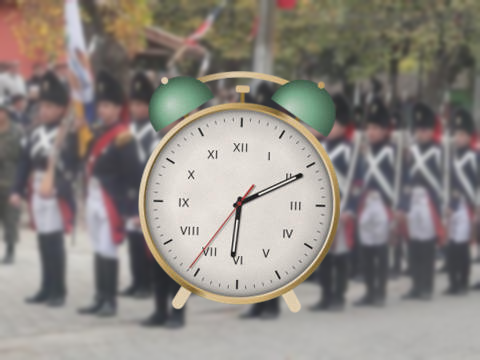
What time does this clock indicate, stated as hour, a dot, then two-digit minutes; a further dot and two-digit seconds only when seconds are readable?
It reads 6.10.36
